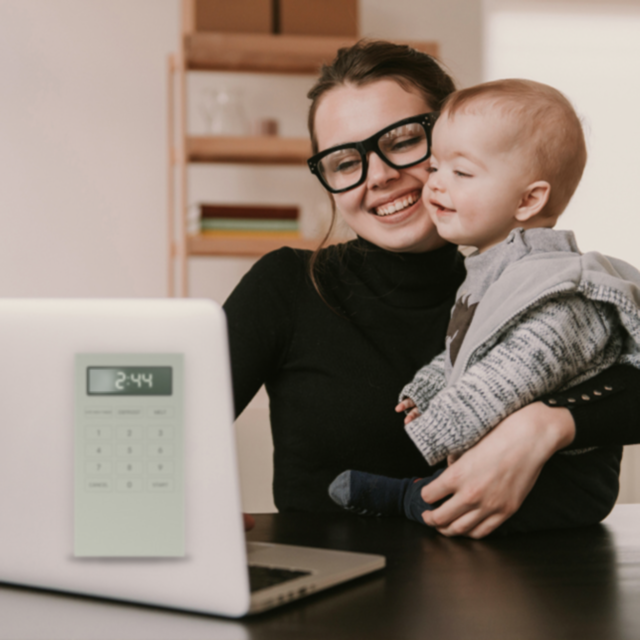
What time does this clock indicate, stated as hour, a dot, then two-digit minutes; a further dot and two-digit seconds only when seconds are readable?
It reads 2.44
